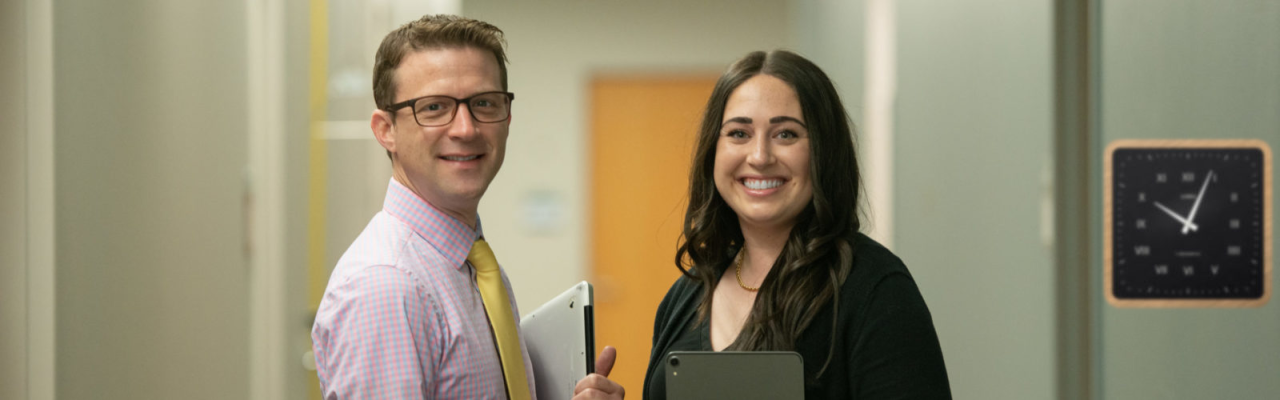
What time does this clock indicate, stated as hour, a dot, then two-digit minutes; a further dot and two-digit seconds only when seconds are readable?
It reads 10.04
